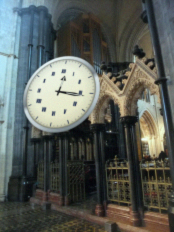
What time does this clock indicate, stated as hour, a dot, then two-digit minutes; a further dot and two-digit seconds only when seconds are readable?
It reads 12.16
